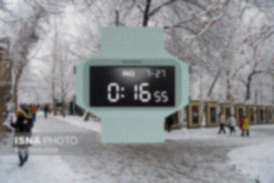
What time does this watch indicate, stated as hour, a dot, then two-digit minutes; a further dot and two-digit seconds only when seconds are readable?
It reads 0.16
